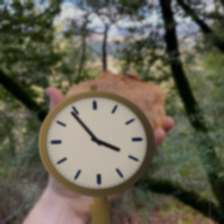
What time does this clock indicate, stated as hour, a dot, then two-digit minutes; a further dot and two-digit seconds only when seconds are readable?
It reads 3.54
